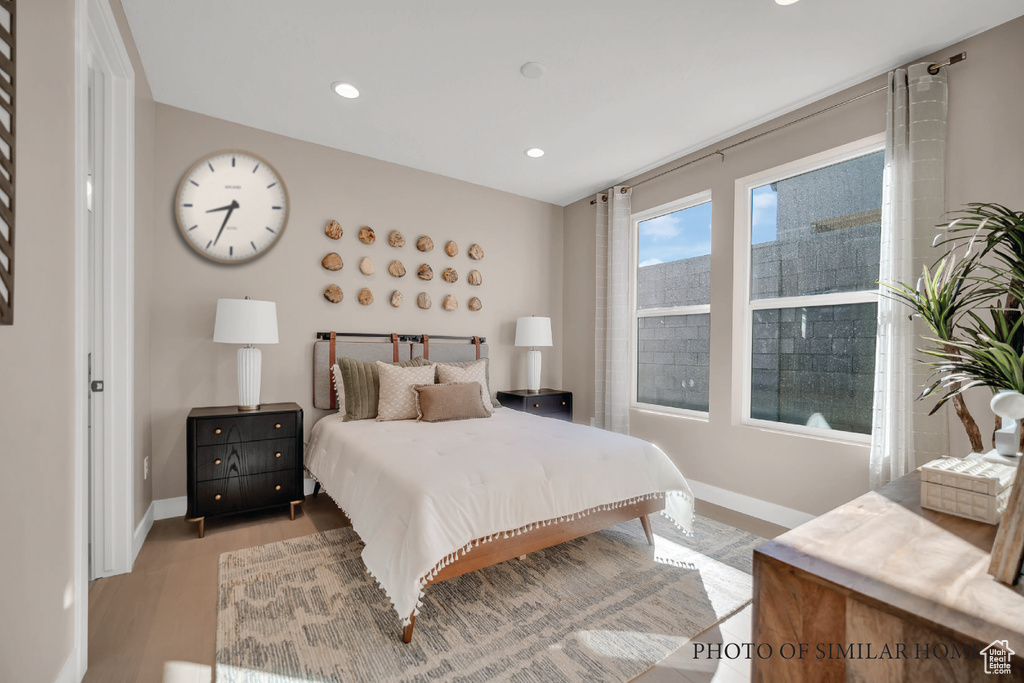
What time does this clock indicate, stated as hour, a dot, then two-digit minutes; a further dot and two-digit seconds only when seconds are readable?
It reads 8.34
